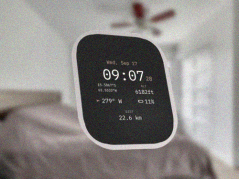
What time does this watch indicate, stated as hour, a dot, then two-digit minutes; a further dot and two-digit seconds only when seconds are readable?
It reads 9.07
